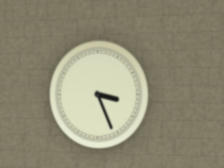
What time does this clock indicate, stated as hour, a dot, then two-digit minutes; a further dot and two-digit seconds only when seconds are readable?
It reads 3.26
